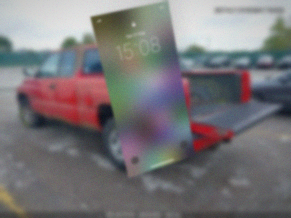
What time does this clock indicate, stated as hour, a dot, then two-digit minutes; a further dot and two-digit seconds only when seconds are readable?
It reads 15.08
